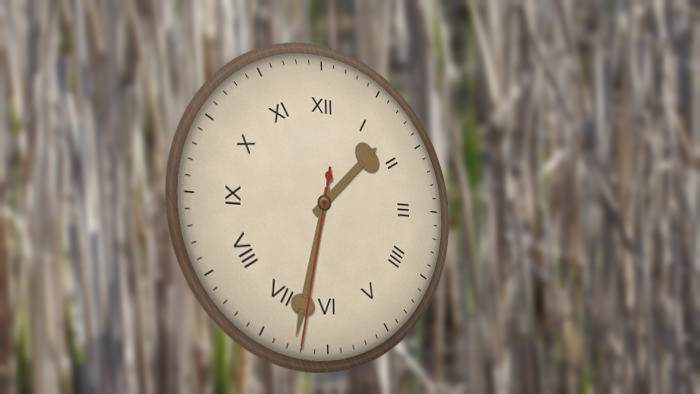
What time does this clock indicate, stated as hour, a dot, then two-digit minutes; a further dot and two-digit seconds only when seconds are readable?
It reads 1.32.32
